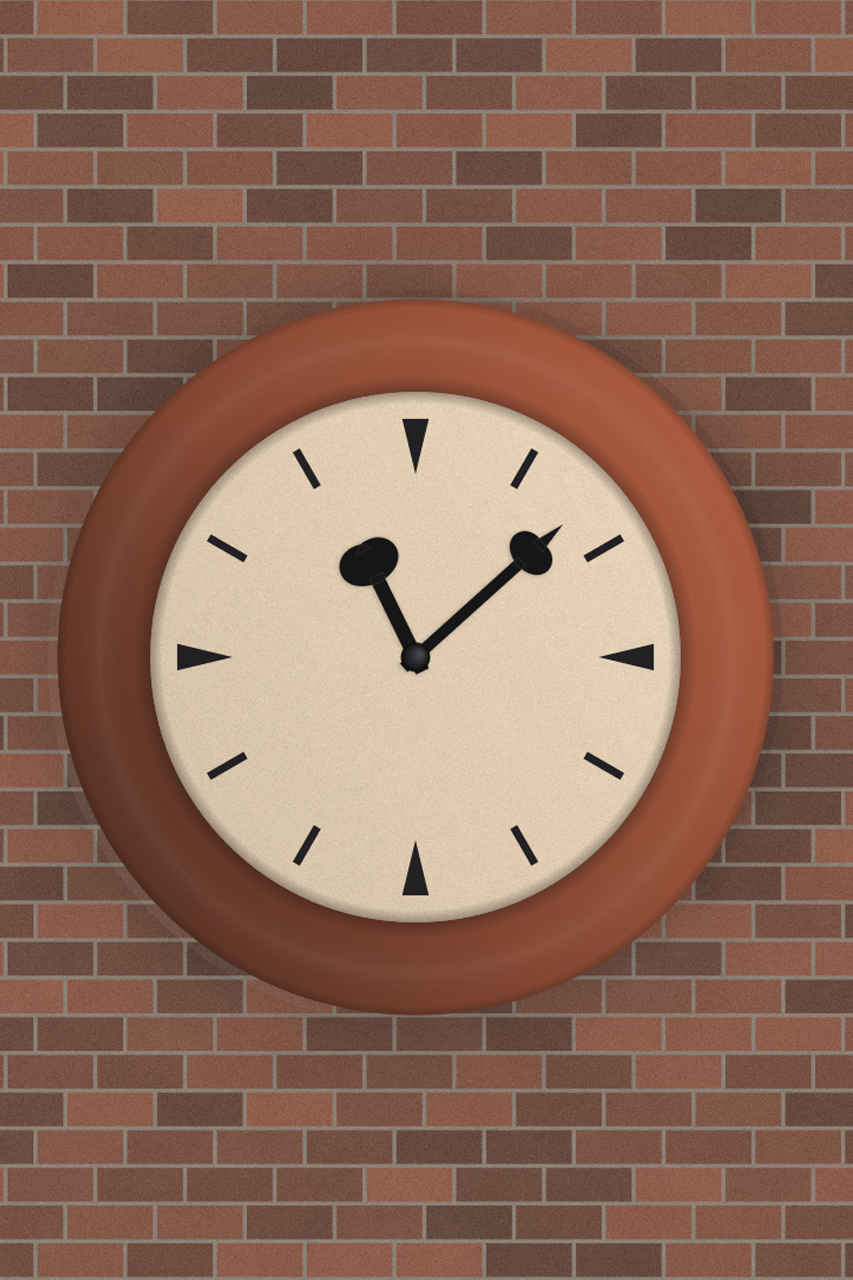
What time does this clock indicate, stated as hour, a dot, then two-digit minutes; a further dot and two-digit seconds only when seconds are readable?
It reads 11.08
